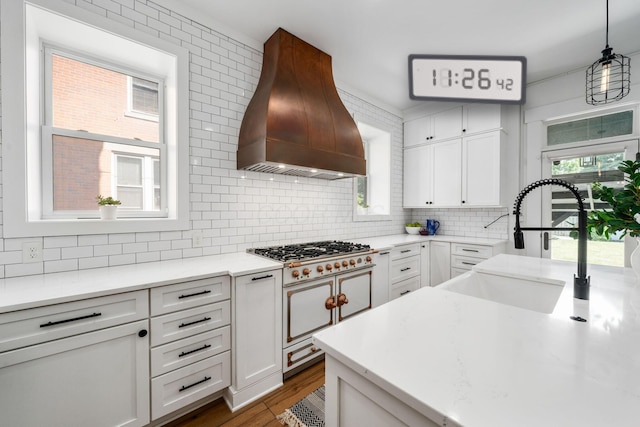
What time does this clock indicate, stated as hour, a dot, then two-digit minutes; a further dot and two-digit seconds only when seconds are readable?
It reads 11.26.42
